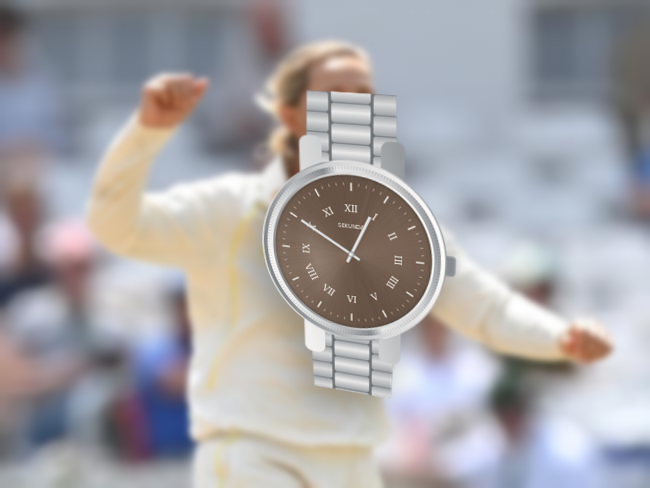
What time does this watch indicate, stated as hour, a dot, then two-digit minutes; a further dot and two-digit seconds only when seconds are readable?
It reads 12.50
